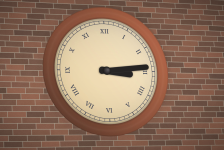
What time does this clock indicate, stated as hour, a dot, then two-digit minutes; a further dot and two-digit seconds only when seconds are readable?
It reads 3.14
